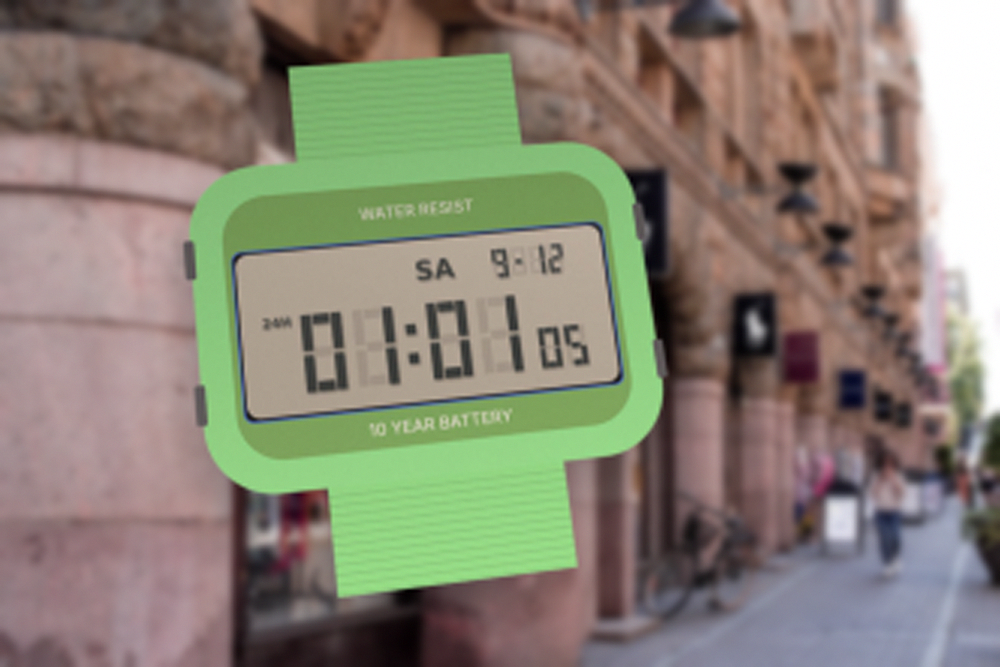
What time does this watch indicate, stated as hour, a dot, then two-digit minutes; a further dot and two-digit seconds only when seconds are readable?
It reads 1.01.05
